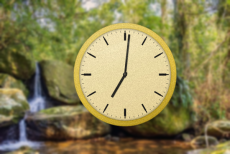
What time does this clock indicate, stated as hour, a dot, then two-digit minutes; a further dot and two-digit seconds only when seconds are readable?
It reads 7.01
